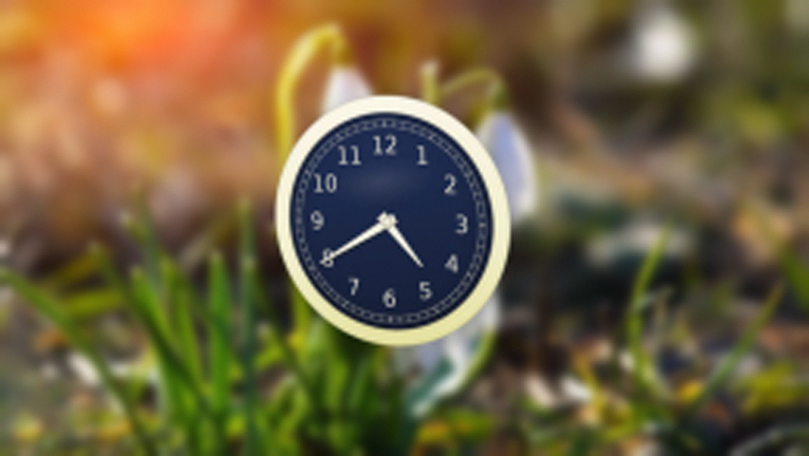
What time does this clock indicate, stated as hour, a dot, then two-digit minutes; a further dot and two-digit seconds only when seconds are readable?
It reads 4.40
